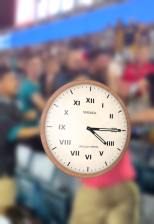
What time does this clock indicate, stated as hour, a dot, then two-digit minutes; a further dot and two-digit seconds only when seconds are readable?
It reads 4.15
